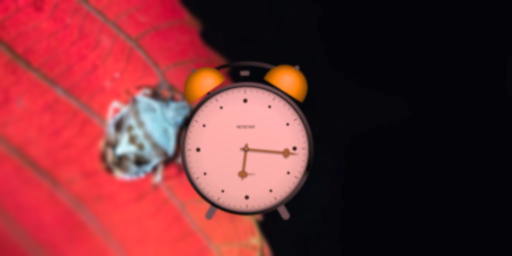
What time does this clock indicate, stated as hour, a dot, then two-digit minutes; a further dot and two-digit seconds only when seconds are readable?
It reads 6.16
